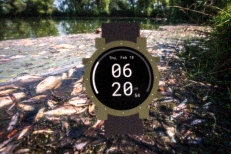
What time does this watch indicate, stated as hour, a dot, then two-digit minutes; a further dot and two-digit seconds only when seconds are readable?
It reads 6.20
